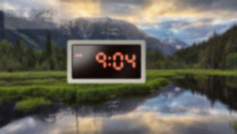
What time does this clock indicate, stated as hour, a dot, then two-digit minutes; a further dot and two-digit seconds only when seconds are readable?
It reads 9.04
